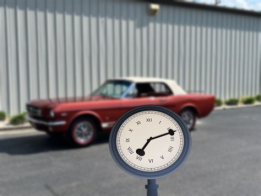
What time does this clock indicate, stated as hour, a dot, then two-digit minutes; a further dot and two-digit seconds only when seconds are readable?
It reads 7.12
